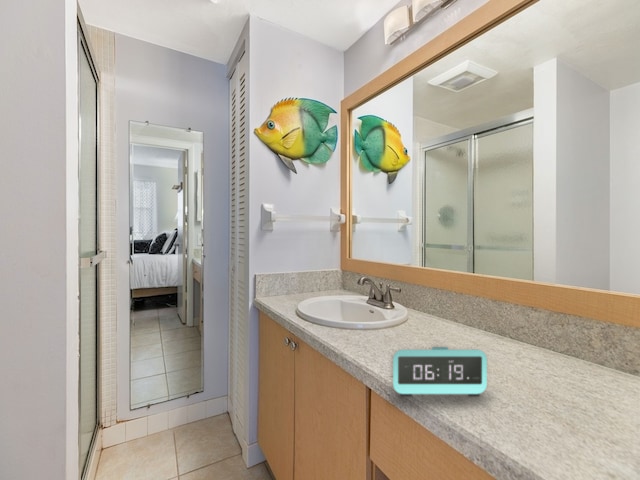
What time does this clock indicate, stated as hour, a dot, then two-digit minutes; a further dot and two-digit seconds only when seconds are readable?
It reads 6.19
